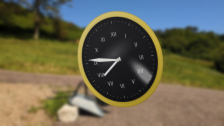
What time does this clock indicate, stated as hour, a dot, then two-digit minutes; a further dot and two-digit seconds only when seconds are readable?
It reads 7.46
